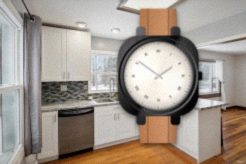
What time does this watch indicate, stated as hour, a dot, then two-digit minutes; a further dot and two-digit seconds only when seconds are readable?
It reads 1.51
